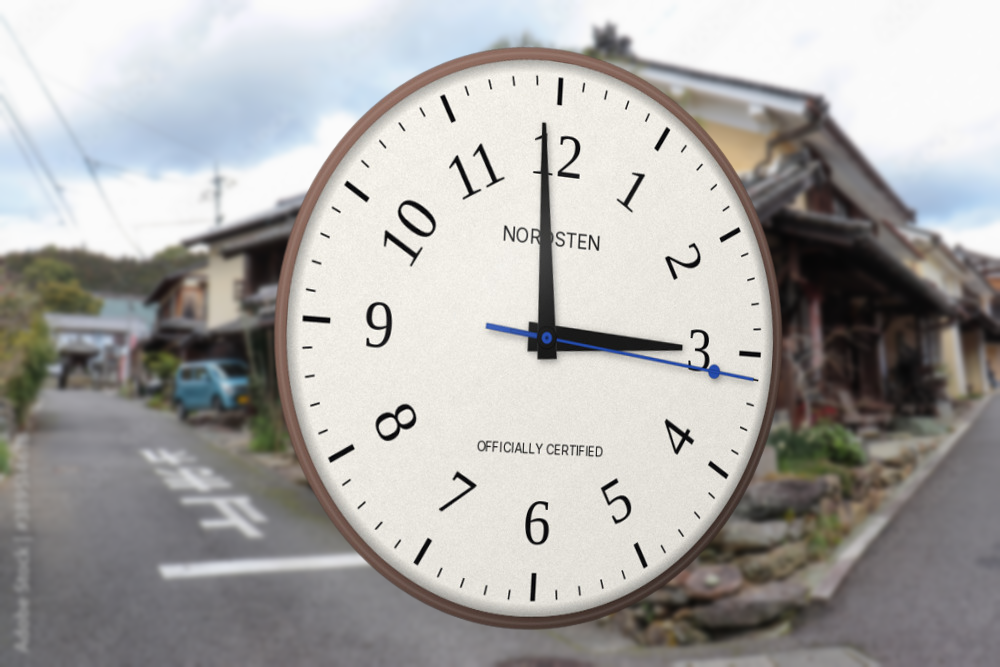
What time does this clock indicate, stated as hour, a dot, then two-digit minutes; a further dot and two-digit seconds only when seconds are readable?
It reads 2.59.16
